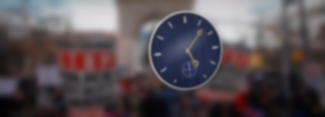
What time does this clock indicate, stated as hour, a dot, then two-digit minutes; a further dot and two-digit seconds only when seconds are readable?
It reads 5.07
